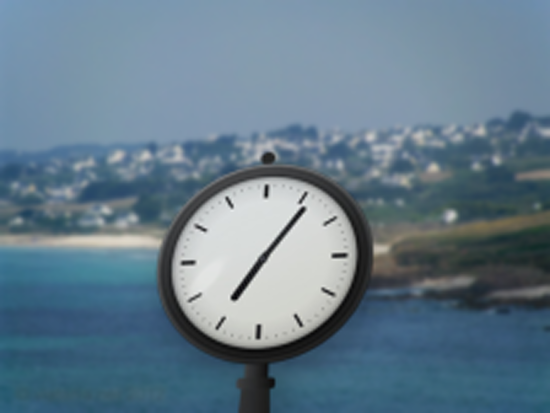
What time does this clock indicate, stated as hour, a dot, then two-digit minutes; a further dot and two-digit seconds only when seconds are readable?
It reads 7.06
